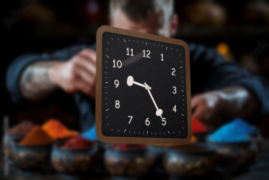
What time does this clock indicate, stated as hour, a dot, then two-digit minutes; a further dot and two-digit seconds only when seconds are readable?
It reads 9.25
